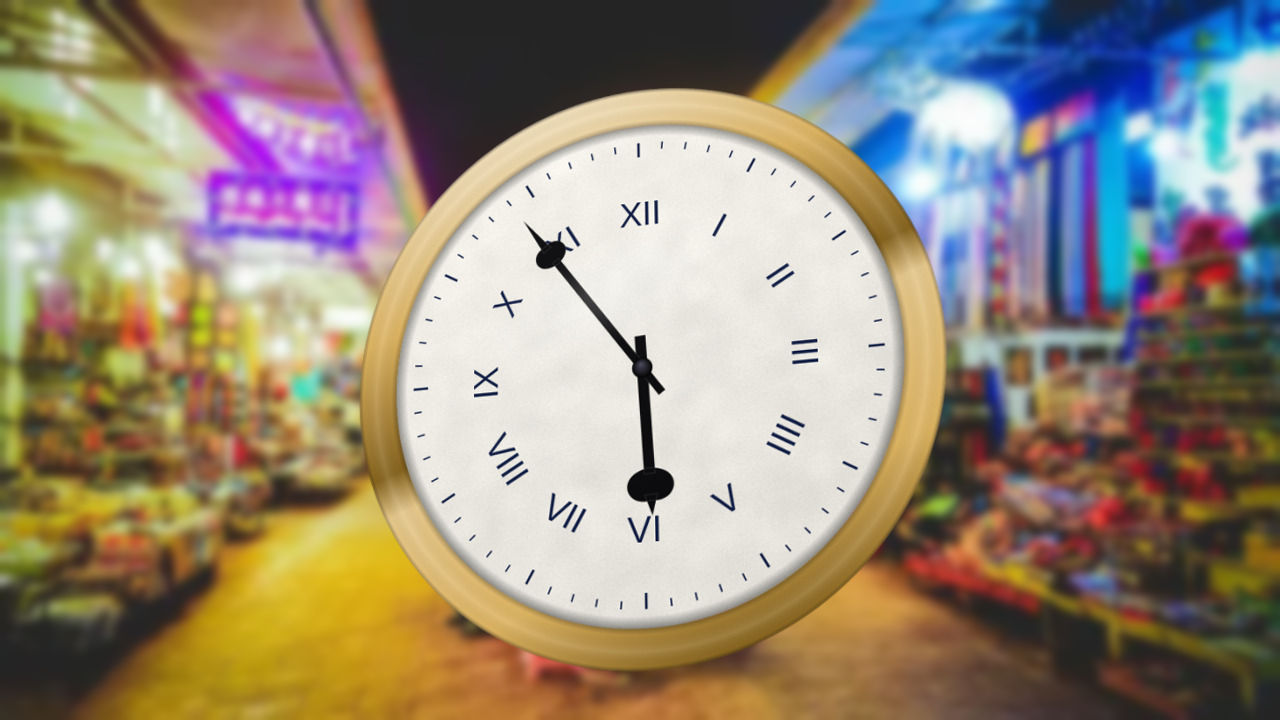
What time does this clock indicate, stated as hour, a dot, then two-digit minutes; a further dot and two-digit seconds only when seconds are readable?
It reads 5.54
